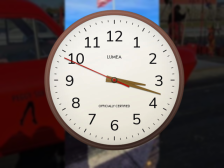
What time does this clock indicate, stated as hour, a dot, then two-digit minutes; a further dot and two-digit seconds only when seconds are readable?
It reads 3.17.49
